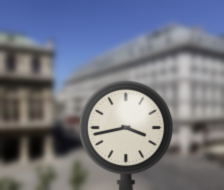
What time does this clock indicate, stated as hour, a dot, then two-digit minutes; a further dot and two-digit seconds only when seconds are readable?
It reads 3.43
